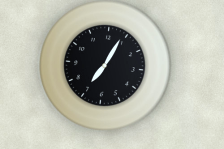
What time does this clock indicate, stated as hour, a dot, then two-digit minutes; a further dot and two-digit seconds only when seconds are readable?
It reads 7.04
